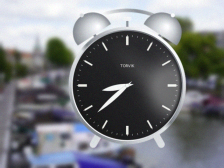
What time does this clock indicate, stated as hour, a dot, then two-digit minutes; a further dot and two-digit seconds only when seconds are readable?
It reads 8.38
